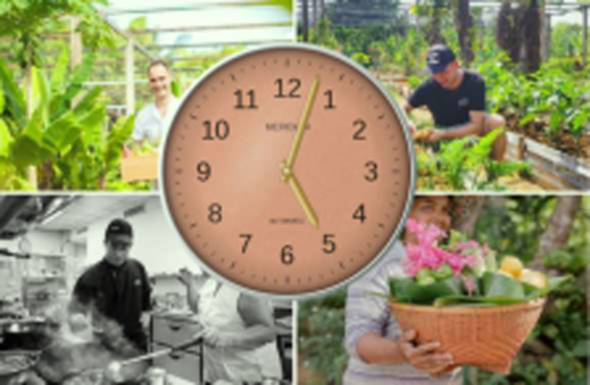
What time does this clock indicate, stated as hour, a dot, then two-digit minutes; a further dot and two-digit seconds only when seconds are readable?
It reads 5.03
